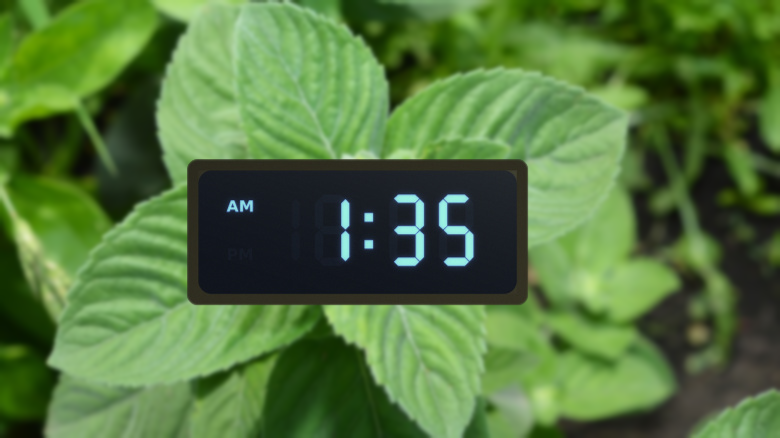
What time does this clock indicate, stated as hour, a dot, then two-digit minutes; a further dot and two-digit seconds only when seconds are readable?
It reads 1.35
